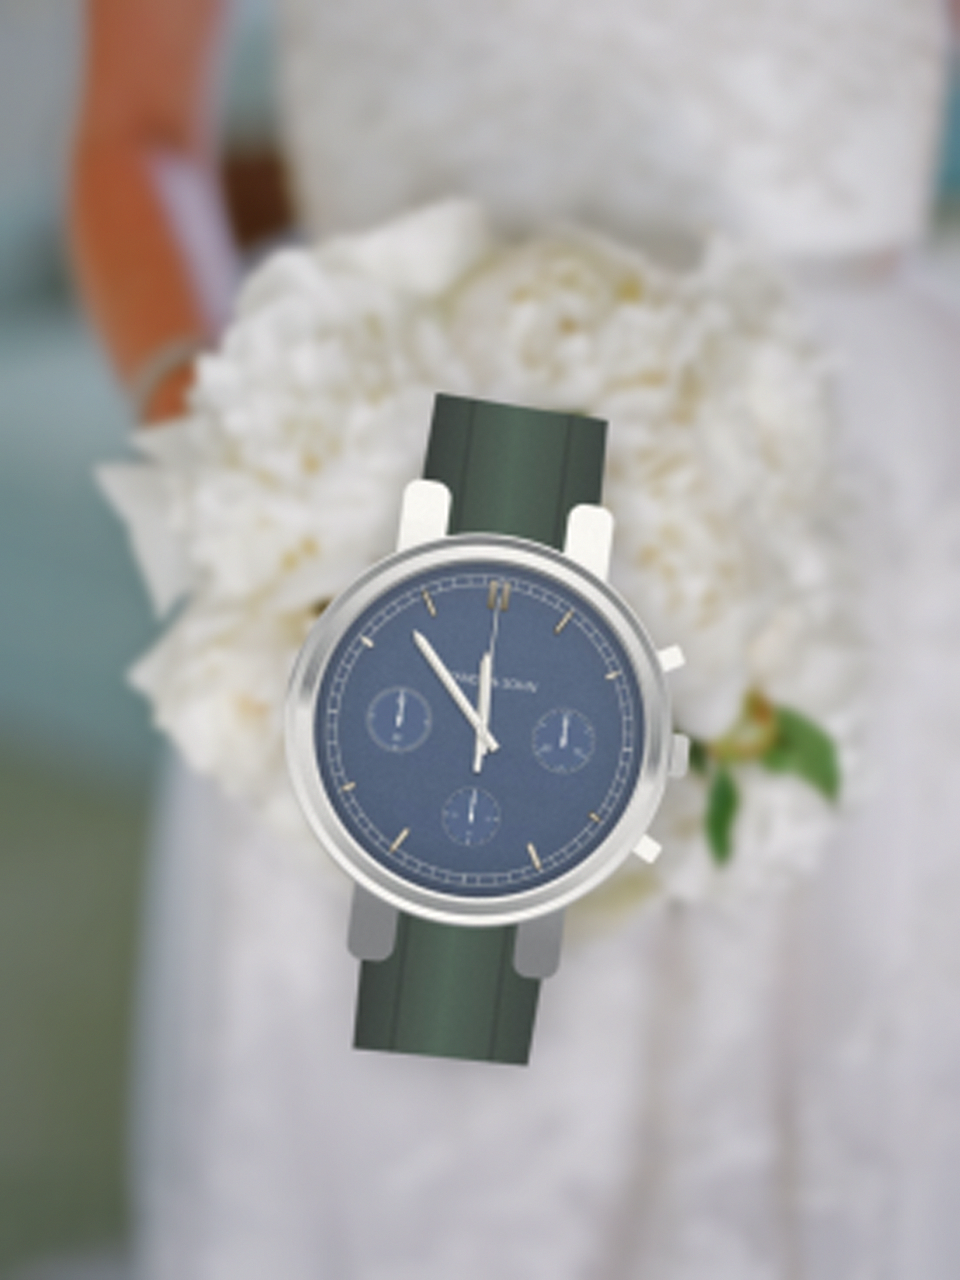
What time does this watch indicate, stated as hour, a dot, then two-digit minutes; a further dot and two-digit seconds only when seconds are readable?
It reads 11.53
